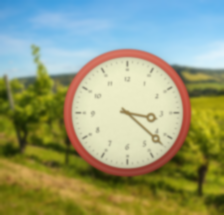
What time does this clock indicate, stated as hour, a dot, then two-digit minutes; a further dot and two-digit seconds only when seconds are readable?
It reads 3.22
